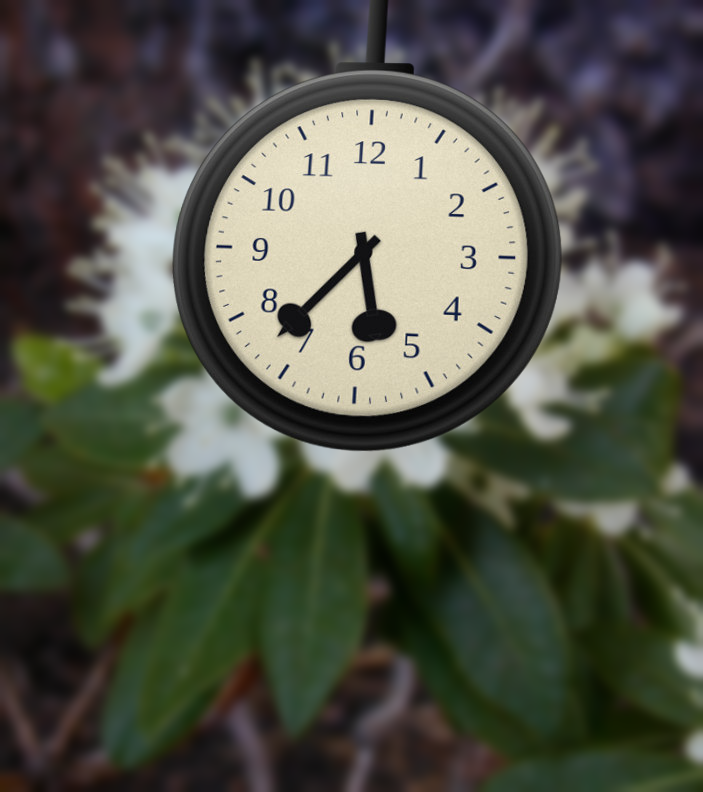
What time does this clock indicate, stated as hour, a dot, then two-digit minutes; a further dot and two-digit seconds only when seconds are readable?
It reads 5.37
